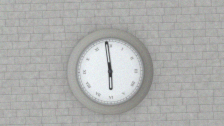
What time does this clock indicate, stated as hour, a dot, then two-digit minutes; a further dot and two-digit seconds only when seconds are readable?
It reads 5.59
